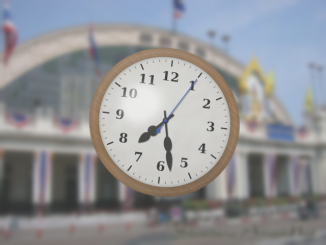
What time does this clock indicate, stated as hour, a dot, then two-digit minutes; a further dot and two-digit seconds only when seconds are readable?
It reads 7.28.05
